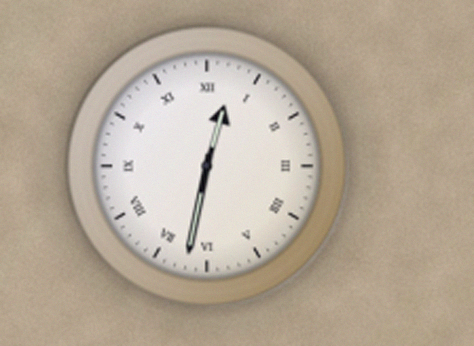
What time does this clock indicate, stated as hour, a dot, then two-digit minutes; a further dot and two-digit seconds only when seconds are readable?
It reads 12.32
